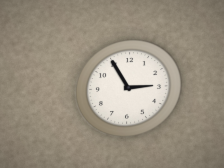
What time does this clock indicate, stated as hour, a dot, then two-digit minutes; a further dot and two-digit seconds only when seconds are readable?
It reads 2.55
